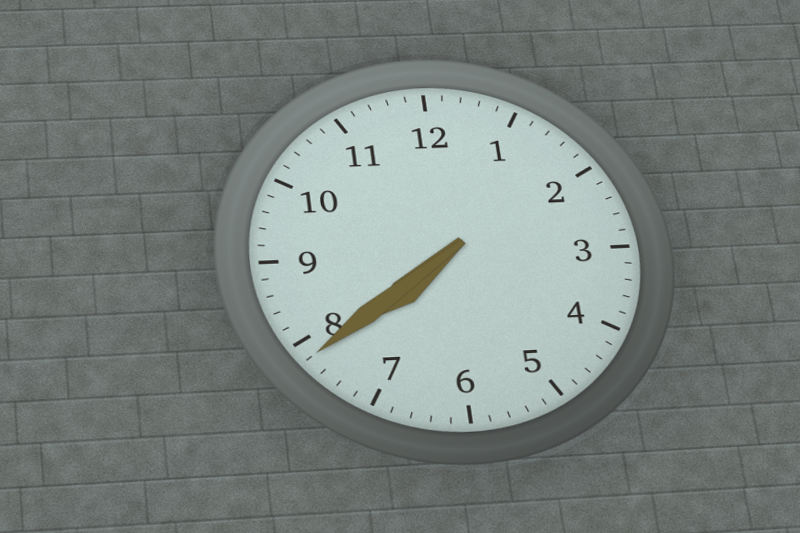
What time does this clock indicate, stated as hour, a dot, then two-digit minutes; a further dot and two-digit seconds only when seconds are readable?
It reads 7.39
